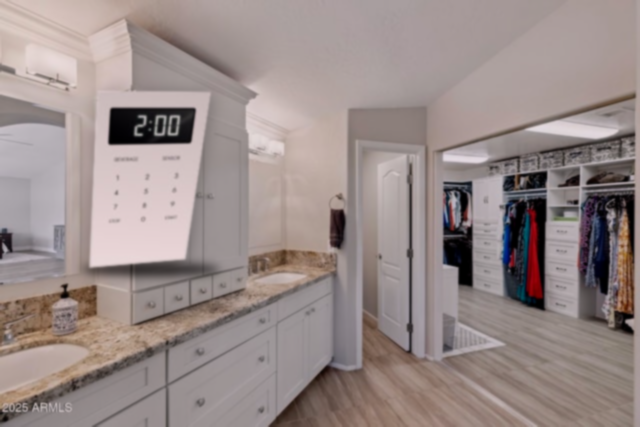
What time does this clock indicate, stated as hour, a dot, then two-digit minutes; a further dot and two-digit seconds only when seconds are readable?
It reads 2.00
